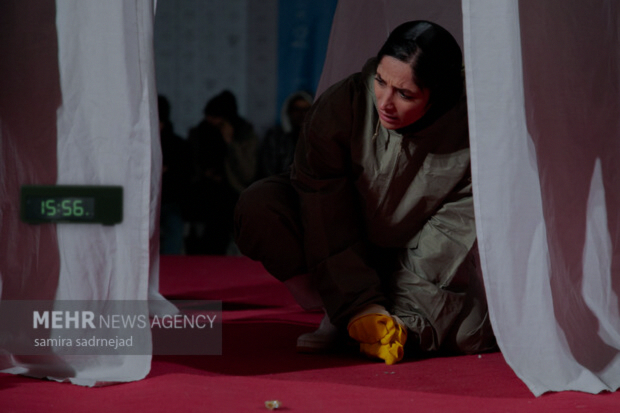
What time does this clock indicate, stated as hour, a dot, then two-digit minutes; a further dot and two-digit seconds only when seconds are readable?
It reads 15.56
